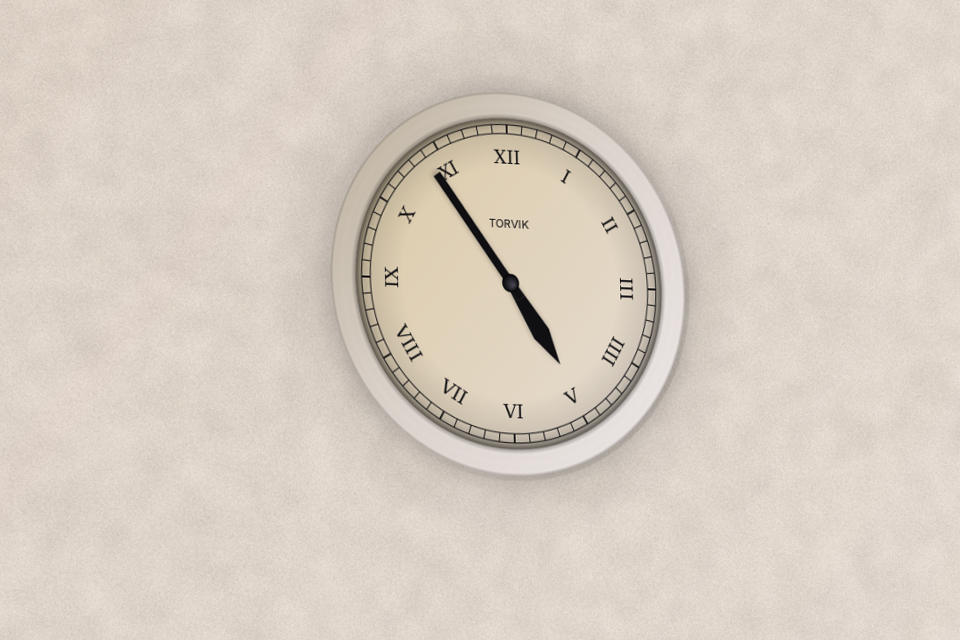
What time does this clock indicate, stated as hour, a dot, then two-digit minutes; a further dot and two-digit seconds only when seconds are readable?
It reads 4.54
